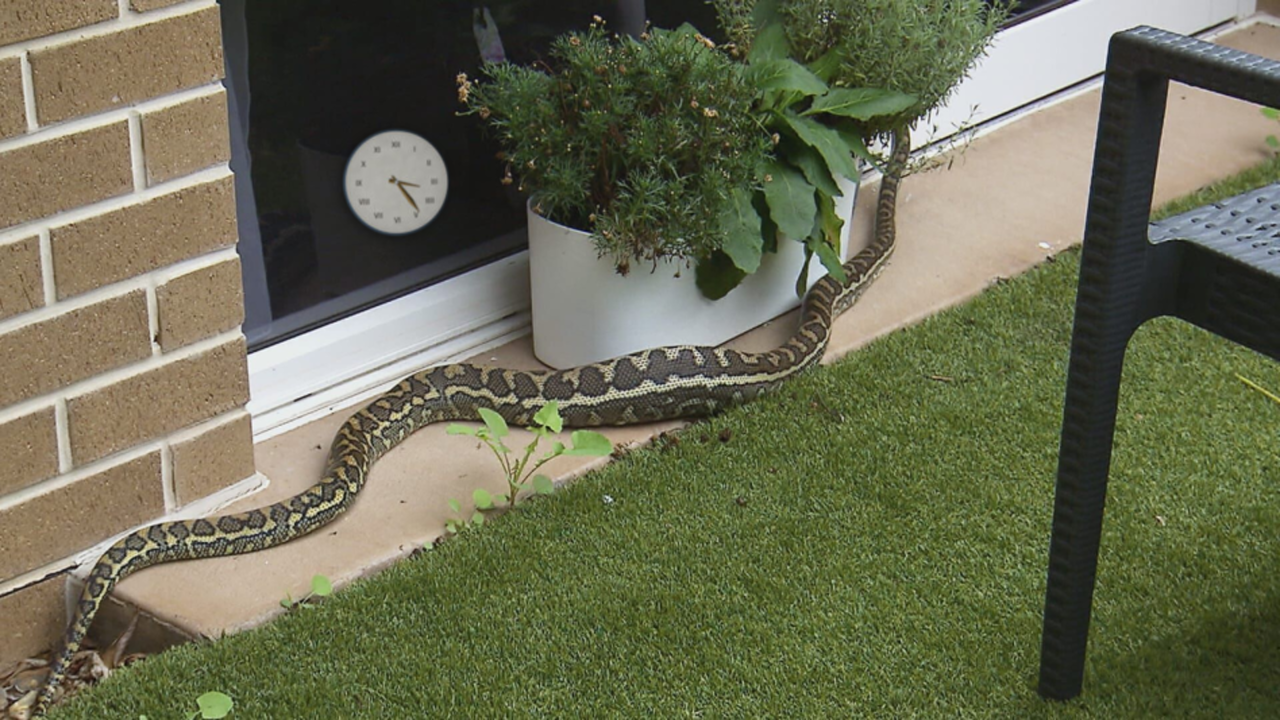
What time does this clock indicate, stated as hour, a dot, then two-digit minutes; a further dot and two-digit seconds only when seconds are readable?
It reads 3.24
